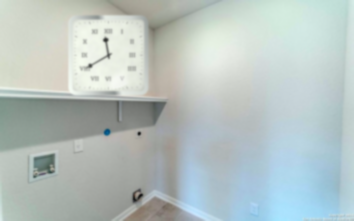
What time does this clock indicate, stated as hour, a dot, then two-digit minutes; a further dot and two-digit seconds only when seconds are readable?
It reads 11.40
